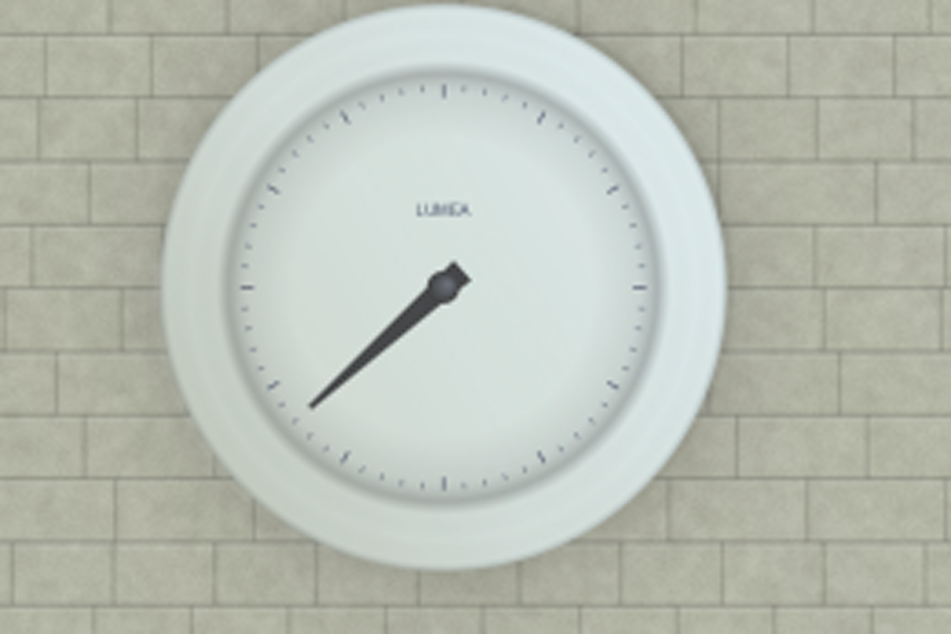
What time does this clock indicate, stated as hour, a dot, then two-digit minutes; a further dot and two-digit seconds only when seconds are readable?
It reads 7.38
